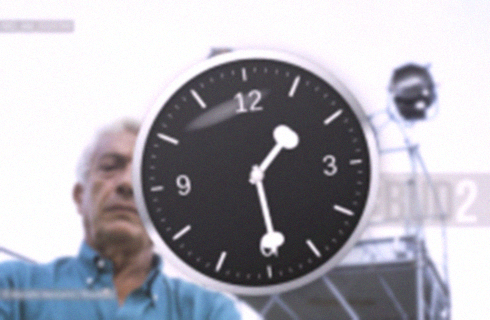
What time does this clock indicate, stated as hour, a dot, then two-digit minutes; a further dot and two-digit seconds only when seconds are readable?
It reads 1.29
